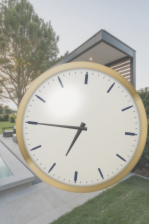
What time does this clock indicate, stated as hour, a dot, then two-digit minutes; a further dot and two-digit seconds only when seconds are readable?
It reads 6.45
